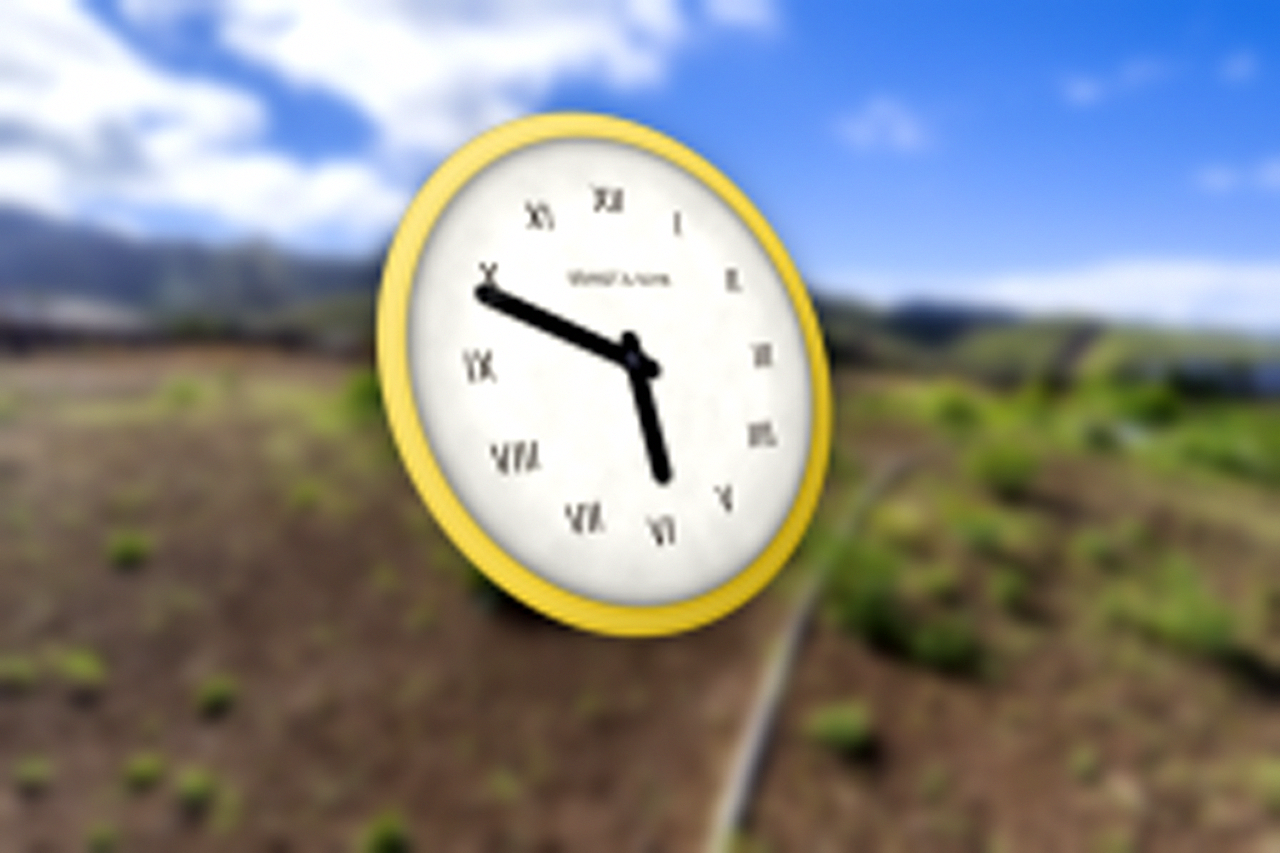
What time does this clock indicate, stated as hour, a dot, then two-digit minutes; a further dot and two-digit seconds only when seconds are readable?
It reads 5.49
